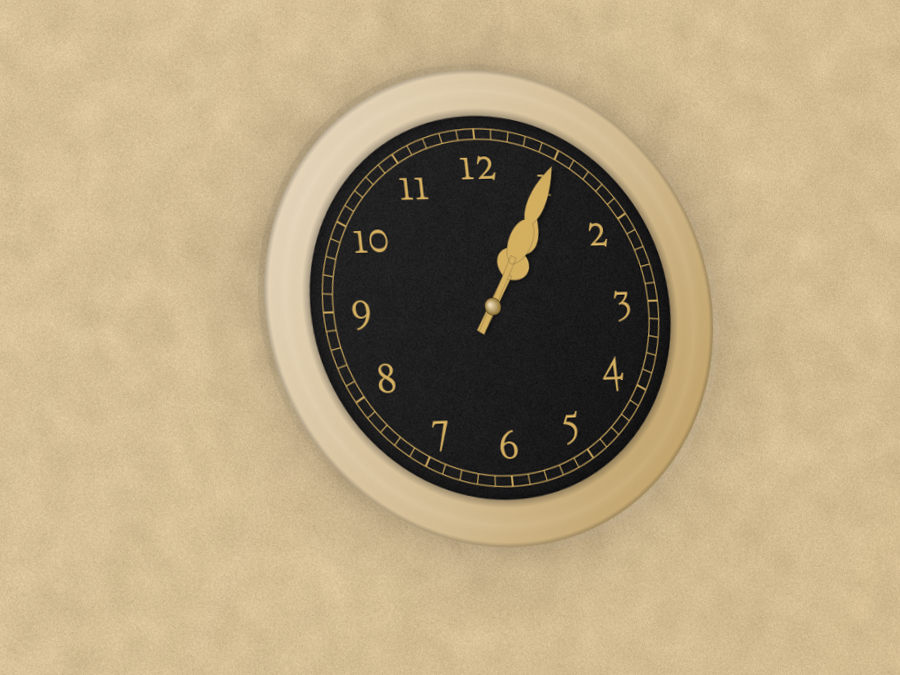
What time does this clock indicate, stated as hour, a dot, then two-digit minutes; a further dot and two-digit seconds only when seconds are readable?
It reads 1.05
